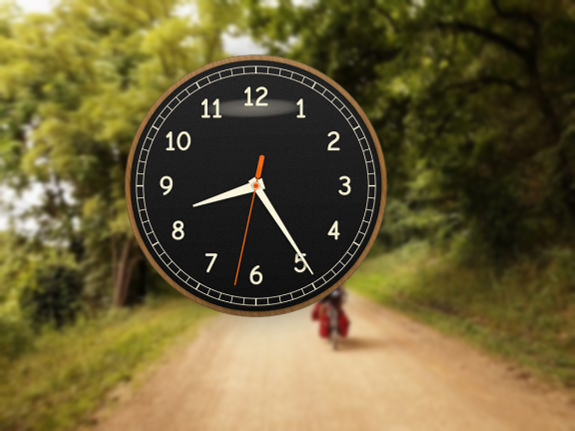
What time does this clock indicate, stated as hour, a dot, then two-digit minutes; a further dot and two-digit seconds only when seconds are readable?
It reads 8.24.32
